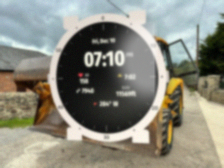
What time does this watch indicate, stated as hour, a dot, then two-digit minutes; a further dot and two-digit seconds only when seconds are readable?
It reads 7.10
